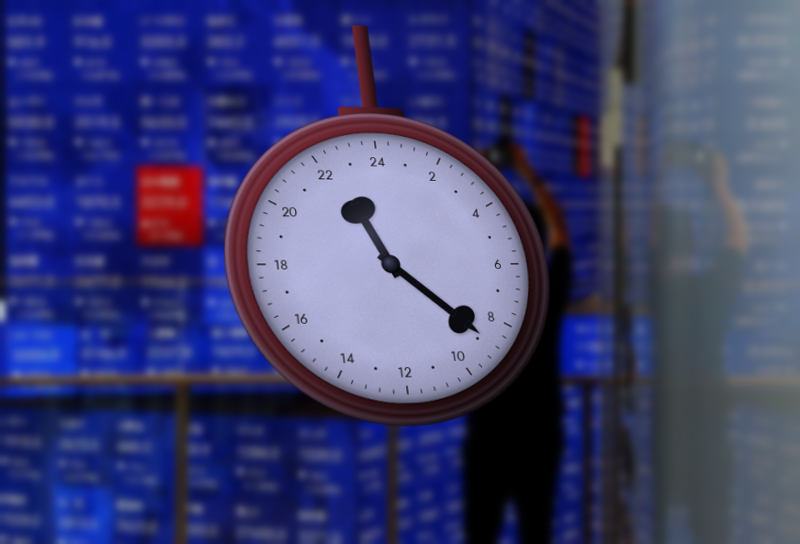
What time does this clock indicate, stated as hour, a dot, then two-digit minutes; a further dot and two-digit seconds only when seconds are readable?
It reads 22.22
